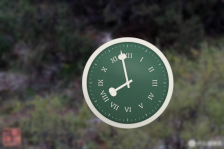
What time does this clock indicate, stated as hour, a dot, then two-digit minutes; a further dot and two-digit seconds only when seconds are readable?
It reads 7.58
